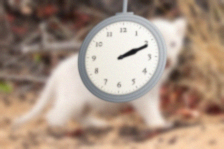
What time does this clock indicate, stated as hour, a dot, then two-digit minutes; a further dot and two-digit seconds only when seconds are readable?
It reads 2.11
